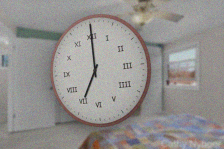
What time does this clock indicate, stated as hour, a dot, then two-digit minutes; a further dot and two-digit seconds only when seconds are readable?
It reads 7.00
